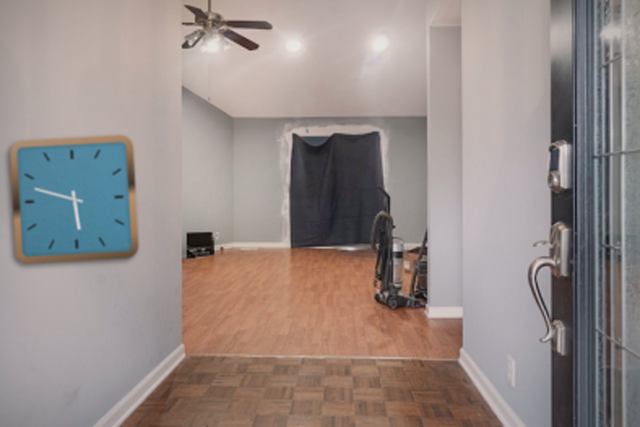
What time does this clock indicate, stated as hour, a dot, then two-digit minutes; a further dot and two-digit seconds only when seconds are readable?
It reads 5.48
